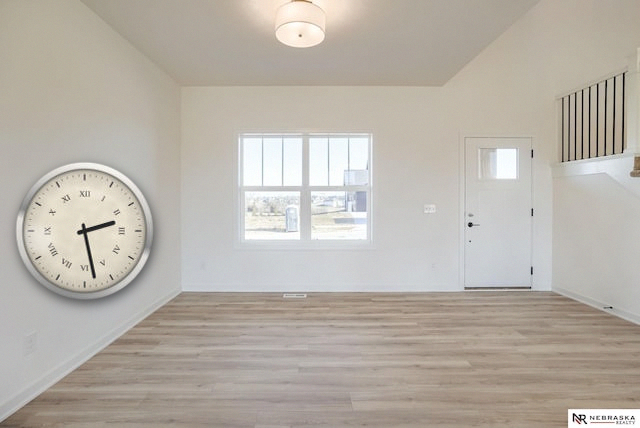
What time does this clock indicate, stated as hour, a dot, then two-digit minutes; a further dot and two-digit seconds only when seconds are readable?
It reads 2.28
